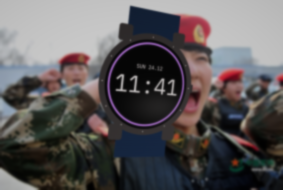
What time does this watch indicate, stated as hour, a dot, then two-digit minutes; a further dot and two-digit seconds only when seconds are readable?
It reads 11.41
